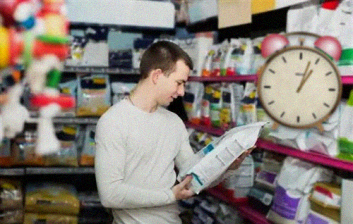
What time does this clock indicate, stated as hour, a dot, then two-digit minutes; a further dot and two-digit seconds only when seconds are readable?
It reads 1.03
